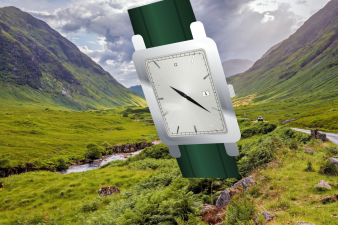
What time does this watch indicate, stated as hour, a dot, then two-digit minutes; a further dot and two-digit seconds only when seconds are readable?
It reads 10.22
